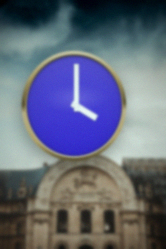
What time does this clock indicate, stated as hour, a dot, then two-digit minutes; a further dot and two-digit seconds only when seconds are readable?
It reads 4.00
